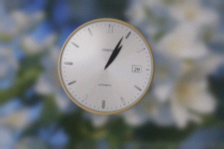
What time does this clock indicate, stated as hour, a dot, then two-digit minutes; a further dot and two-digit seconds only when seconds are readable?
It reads 1.04
